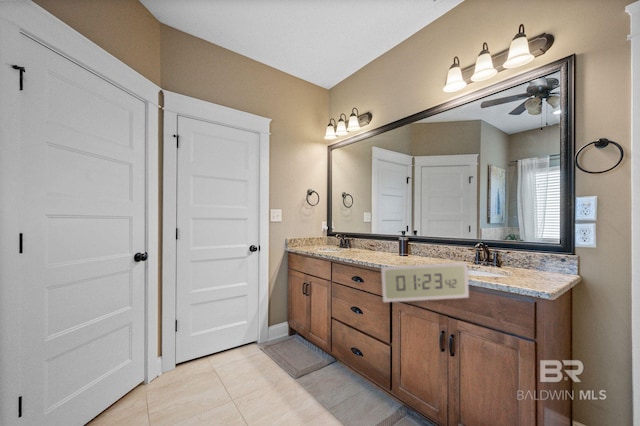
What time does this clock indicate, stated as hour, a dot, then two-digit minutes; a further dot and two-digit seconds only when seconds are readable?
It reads 1.23
